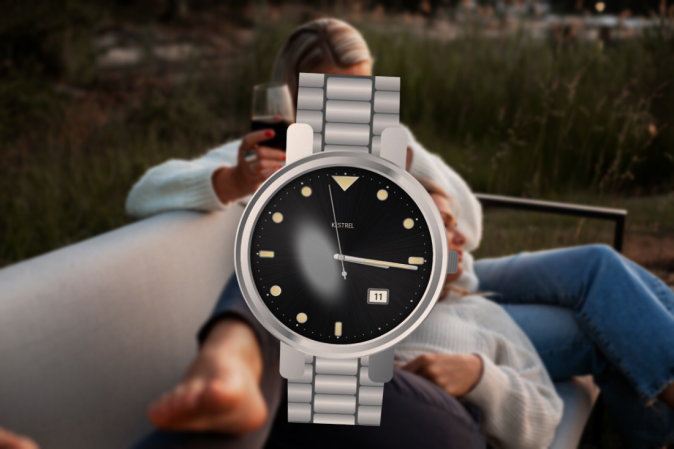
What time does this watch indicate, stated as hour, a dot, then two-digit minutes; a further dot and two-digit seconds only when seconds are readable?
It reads 3.15.58
